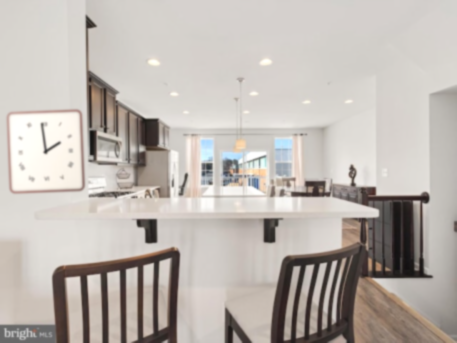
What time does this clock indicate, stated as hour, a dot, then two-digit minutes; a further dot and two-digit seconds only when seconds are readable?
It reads 1.59
